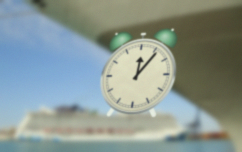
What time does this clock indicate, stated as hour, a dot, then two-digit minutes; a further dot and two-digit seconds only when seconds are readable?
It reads 12.06
